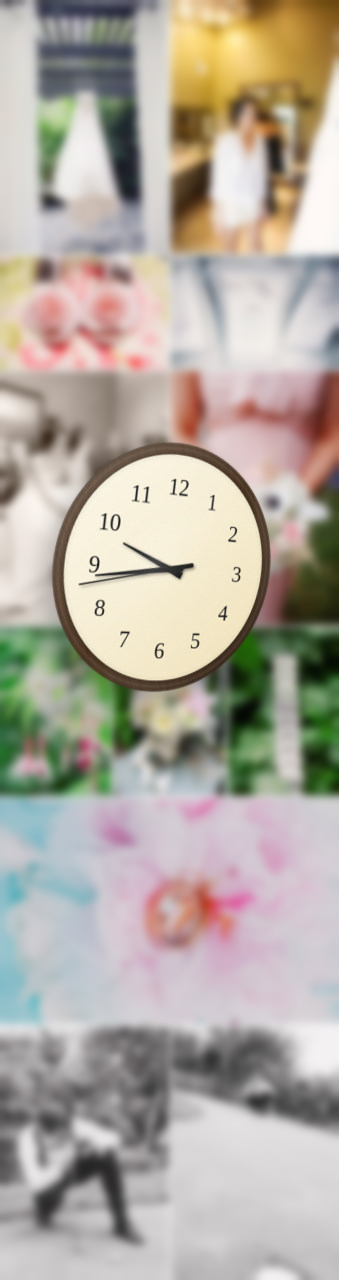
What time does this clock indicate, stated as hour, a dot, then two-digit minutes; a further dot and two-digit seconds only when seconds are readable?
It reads 9.43.43
